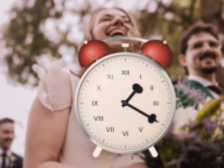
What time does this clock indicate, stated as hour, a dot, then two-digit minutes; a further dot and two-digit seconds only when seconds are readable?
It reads 1.20
